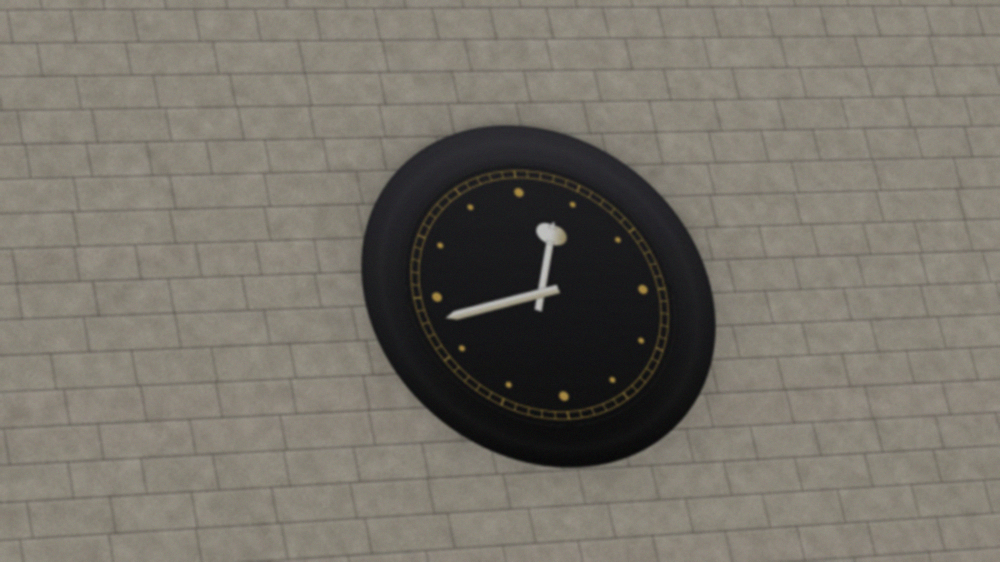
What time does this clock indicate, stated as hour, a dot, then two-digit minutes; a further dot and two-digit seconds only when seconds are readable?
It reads 12.43
